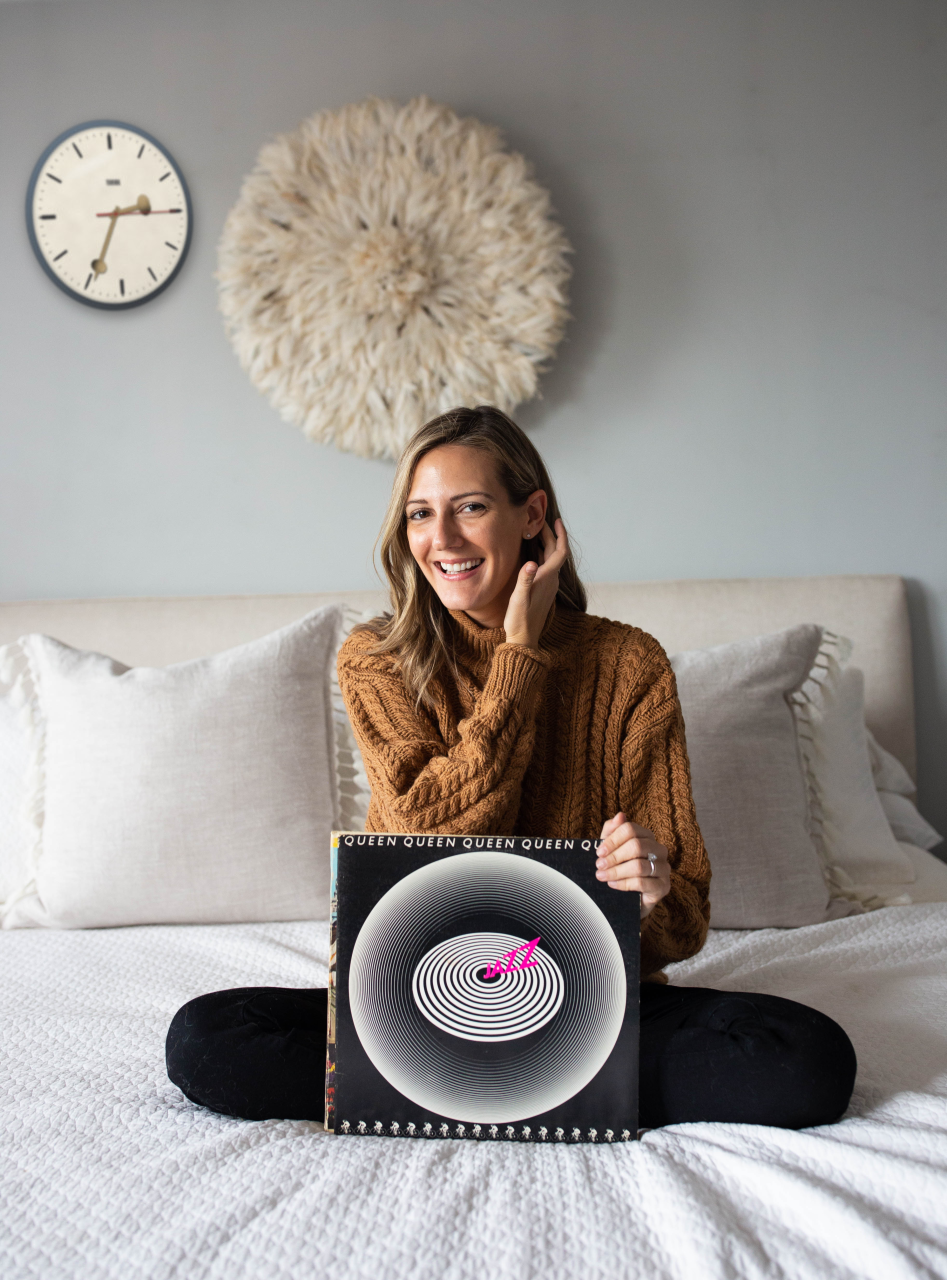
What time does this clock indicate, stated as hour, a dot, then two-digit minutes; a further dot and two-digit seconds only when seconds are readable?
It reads 2.34.15
